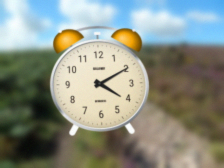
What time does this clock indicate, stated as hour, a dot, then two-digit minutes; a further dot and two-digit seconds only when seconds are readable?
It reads 4.10
